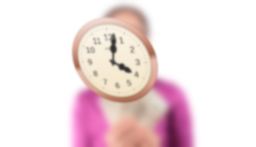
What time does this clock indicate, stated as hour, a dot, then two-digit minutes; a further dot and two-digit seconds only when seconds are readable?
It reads 4.02
